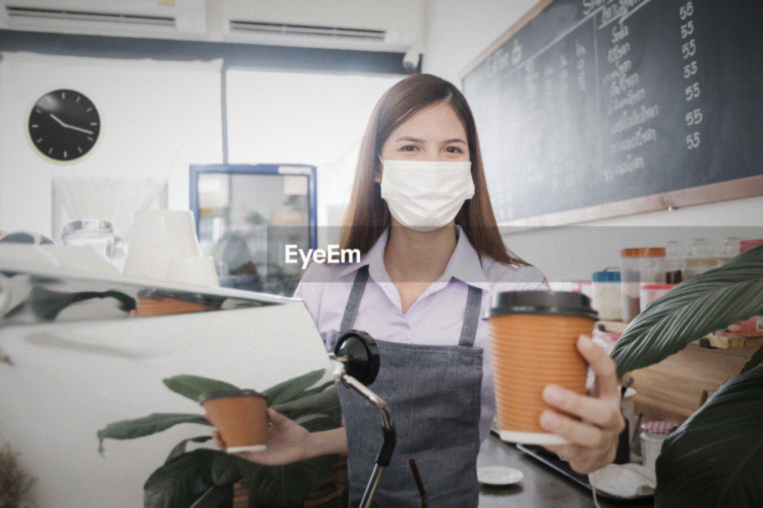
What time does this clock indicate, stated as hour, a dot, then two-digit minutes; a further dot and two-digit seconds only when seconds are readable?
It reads 10.18
